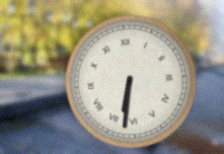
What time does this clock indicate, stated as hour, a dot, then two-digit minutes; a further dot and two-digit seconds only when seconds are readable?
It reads 6.32
